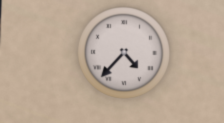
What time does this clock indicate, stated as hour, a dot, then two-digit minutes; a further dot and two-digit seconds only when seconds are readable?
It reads 4.37
